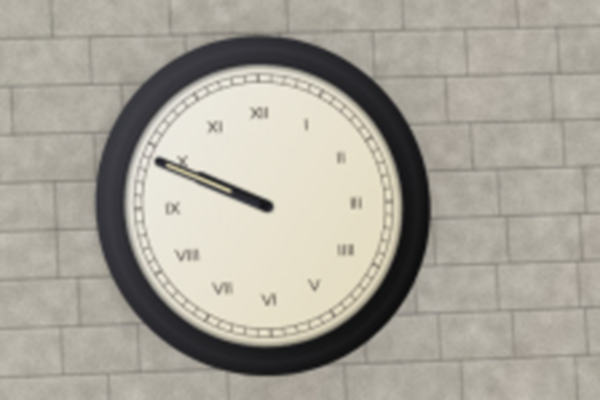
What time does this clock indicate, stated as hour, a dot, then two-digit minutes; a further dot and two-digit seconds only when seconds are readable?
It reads 9.49
